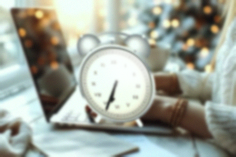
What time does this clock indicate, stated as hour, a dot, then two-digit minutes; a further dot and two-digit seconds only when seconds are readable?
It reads 6.34
